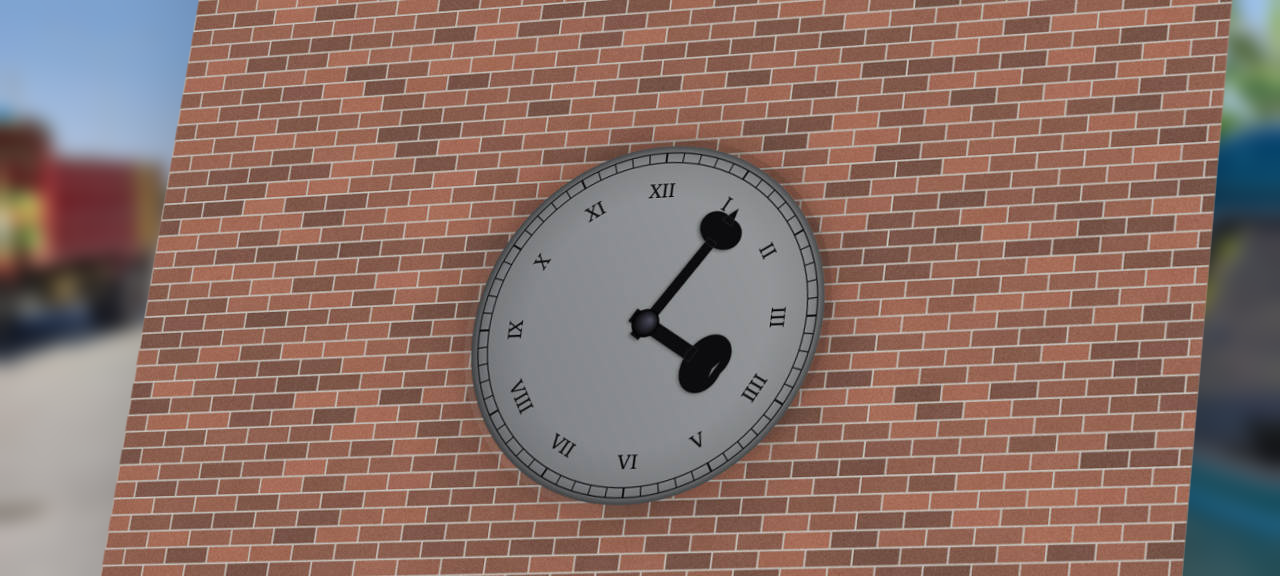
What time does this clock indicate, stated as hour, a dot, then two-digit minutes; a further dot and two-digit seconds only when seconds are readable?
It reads 4.06
